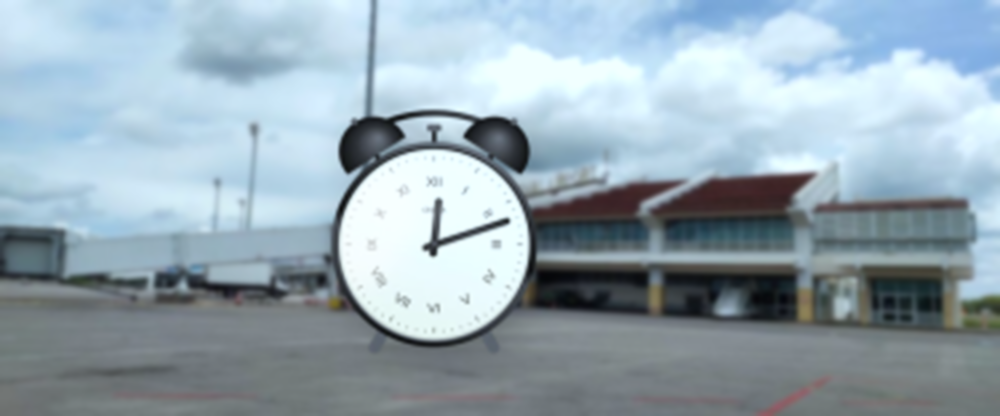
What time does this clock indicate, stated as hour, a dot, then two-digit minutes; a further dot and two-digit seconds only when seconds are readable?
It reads 12.12
